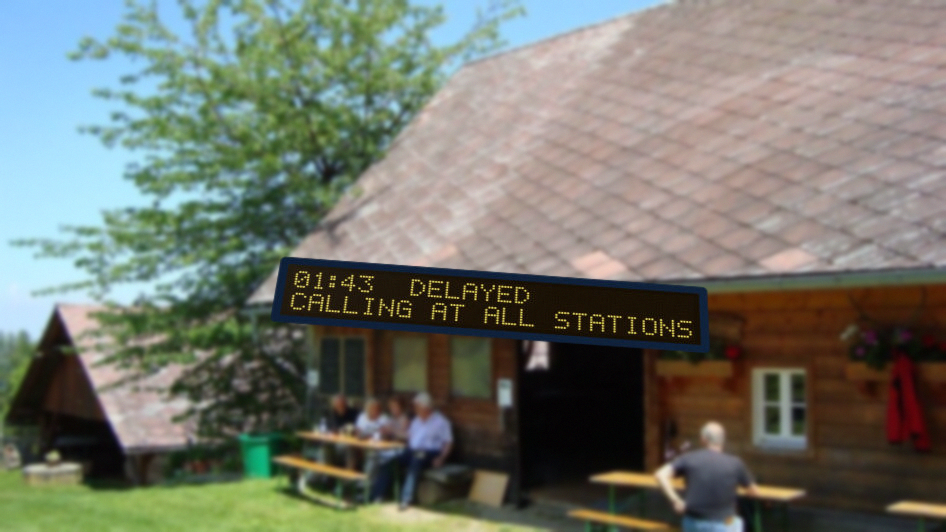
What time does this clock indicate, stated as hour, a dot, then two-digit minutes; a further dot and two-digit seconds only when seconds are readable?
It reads 1.43
